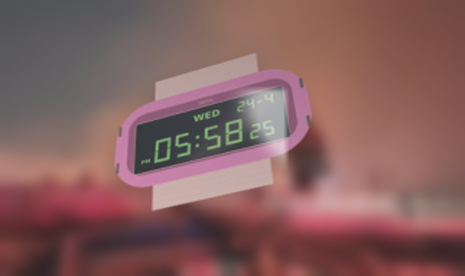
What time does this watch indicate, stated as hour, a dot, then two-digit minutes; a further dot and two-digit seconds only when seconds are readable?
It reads 5.58.25
